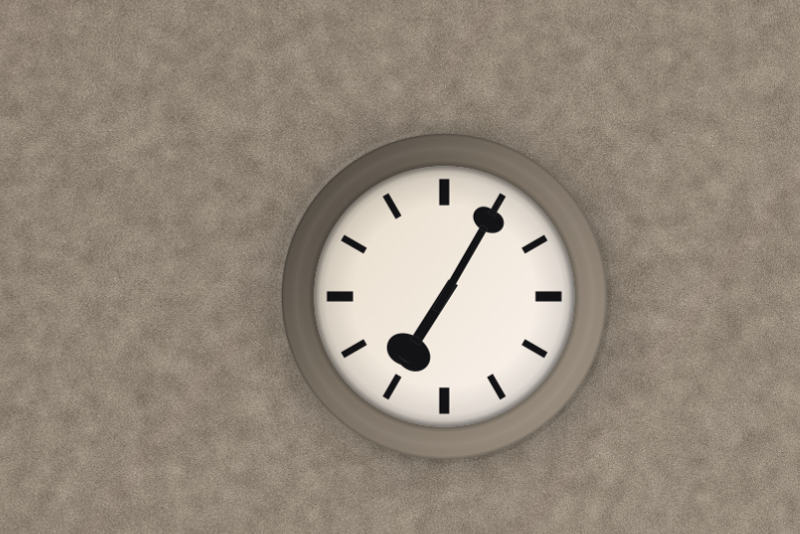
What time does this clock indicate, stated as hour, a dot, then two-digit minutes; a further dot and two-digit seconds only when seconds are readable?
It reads 7.05
